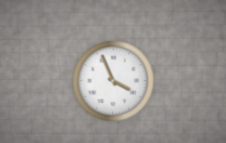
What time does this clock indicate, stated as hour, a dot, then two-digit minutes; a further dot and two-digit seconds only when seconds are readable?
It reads 3.56
